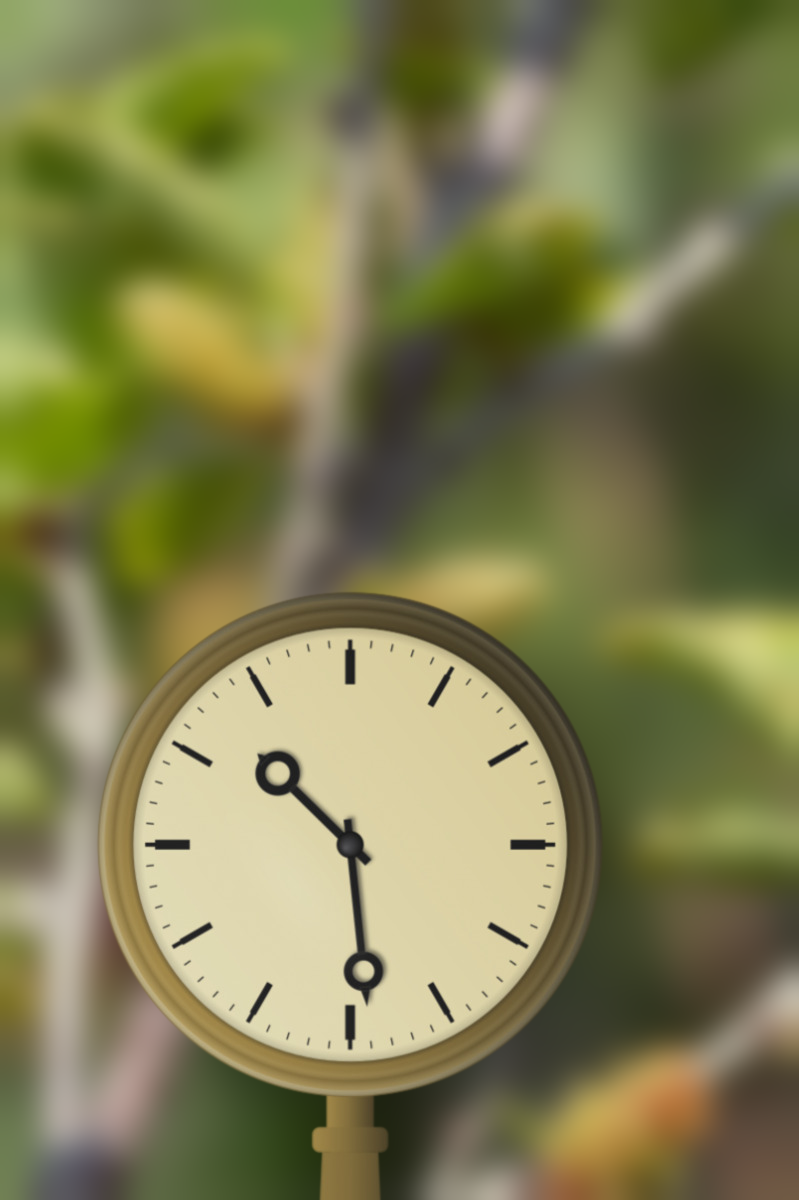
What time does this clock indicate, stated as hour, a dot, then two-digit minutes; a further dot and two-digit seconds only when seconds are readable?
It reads 10.29
